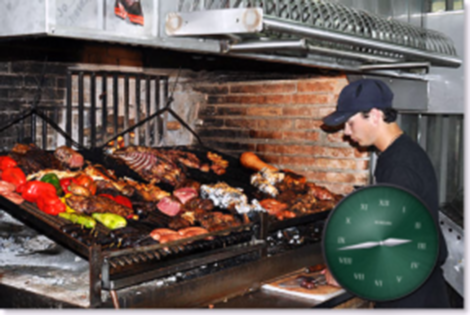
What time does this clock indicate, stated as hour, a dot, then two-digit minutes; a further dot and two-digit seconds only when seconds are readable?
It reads 2.43
